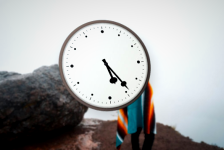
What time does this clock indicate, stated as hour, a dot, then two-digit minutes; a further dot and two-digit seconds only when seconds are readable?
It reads 5.24
